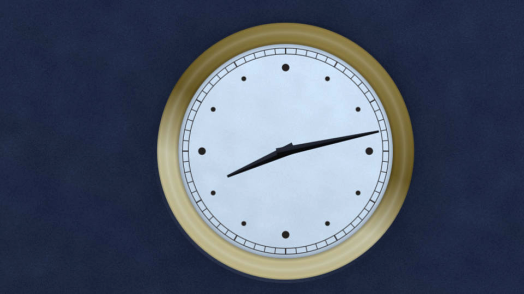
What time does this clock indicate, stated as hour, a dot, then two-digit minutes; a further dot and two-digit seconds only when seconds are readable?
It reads 8.13
